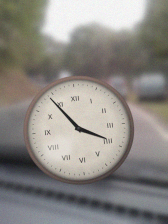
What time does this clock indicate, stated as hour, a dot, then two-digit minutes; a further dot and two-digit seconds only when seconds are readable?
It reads 3.54
